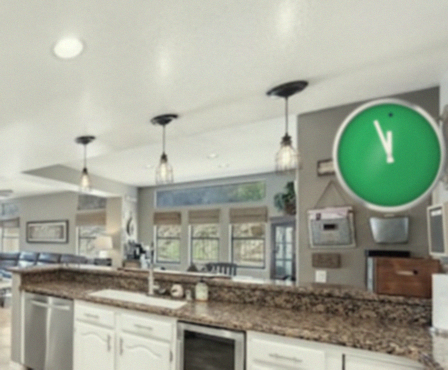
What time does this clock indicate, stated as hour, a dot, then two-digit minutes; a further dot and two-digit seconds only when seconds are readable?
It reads 11.56
